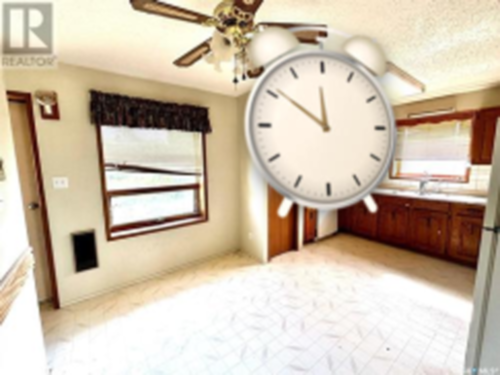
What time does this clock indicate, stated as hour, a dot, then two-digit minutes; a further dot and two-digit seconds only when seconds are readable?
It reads 11.51
